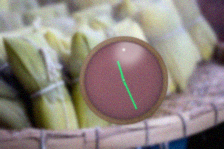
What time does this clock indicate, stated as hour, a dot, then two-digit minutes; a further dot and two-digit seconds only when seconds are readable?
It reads 11.26
